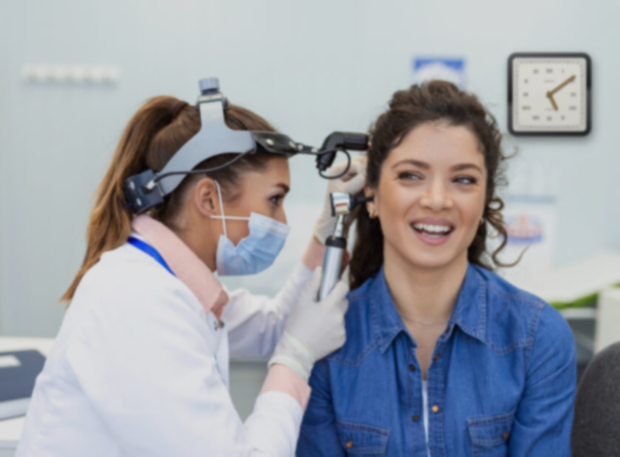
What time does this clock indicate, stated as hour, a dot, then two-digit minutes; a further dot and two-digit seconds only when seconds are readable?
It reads 5.09
